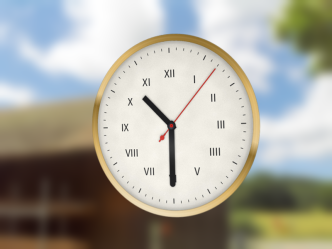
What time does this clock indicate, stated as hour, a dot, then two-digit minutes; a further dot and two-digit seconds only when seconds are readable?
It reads 10.30.07
